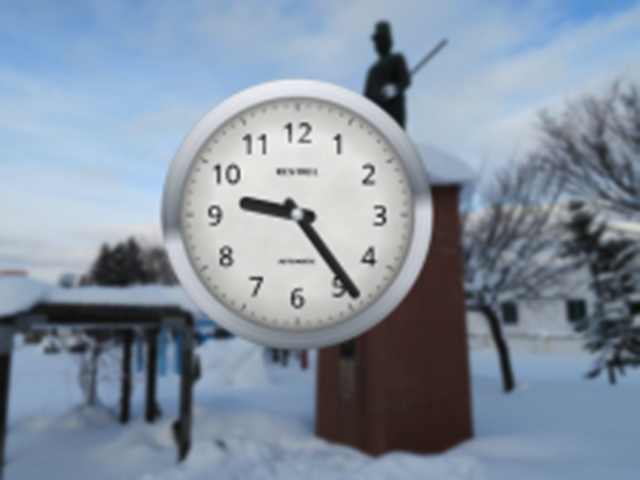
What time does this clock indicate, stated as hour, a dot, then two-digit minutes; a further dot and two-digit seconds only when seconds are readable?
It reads 9.24
